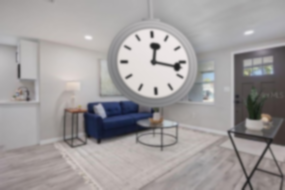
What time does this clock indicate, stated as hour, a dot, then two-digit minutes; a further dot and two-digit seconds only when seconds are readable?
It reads 12.17
